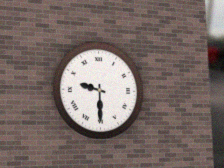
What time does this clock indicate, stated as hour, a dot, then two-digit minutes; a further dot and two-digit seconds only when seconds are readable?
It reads 9.30
